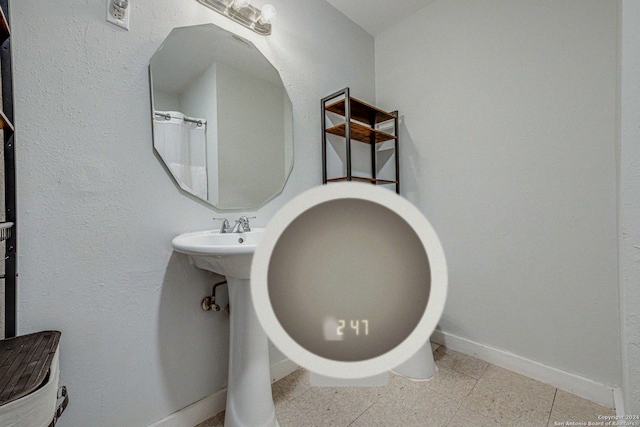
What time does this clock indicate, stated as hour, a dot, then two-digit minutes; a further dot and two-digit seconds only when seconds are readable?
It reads 2.47
